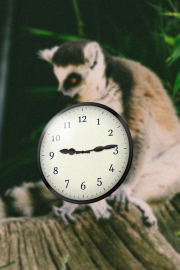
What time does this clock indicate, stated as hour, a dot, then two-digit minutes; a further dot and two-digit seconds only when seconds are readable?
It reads 9.14
